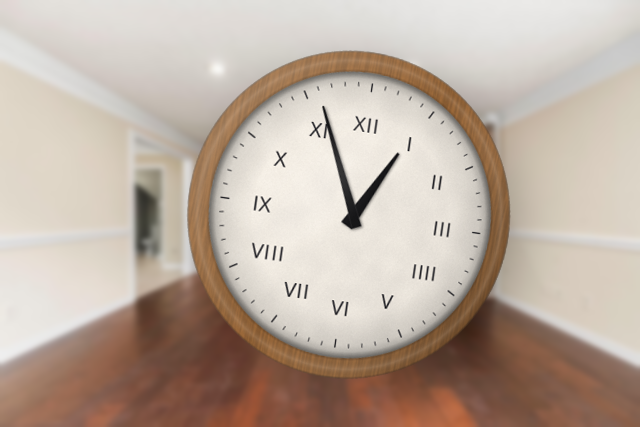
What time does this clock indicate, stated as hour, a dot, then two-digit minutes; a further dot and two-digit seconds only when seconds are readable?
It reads 12.56
